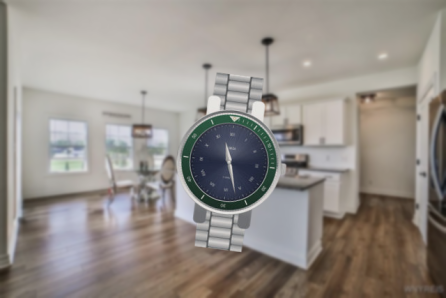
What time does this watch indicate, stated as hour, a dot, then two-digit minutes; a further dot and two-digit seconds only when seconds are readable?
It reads 11.27
